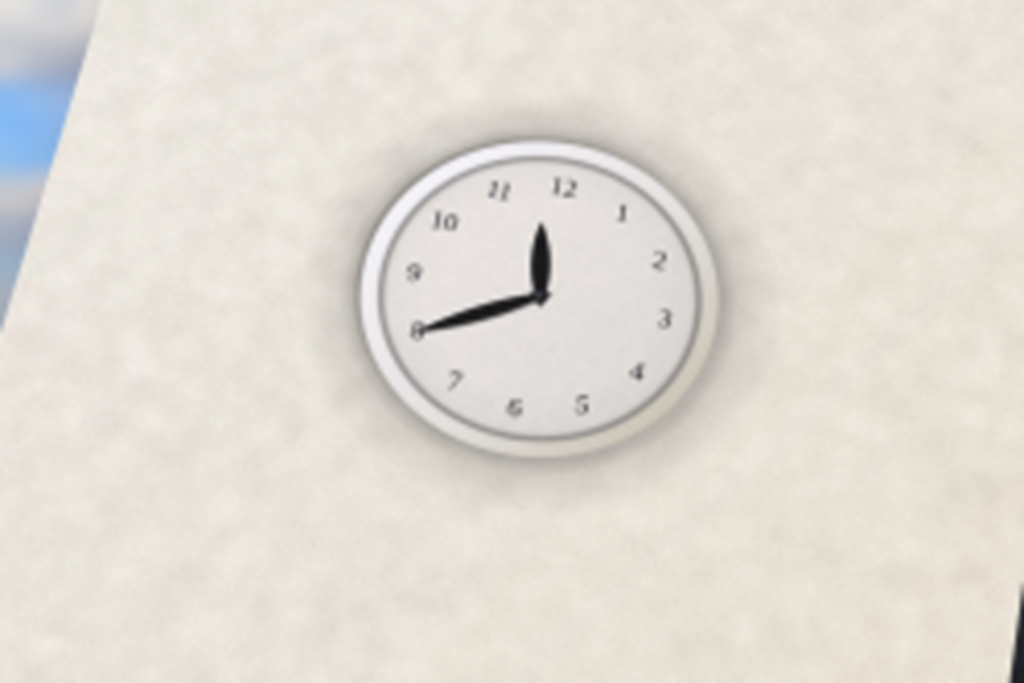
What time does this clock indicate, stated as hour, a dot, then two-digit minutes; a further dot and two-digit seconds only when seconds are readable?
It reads 11.40
